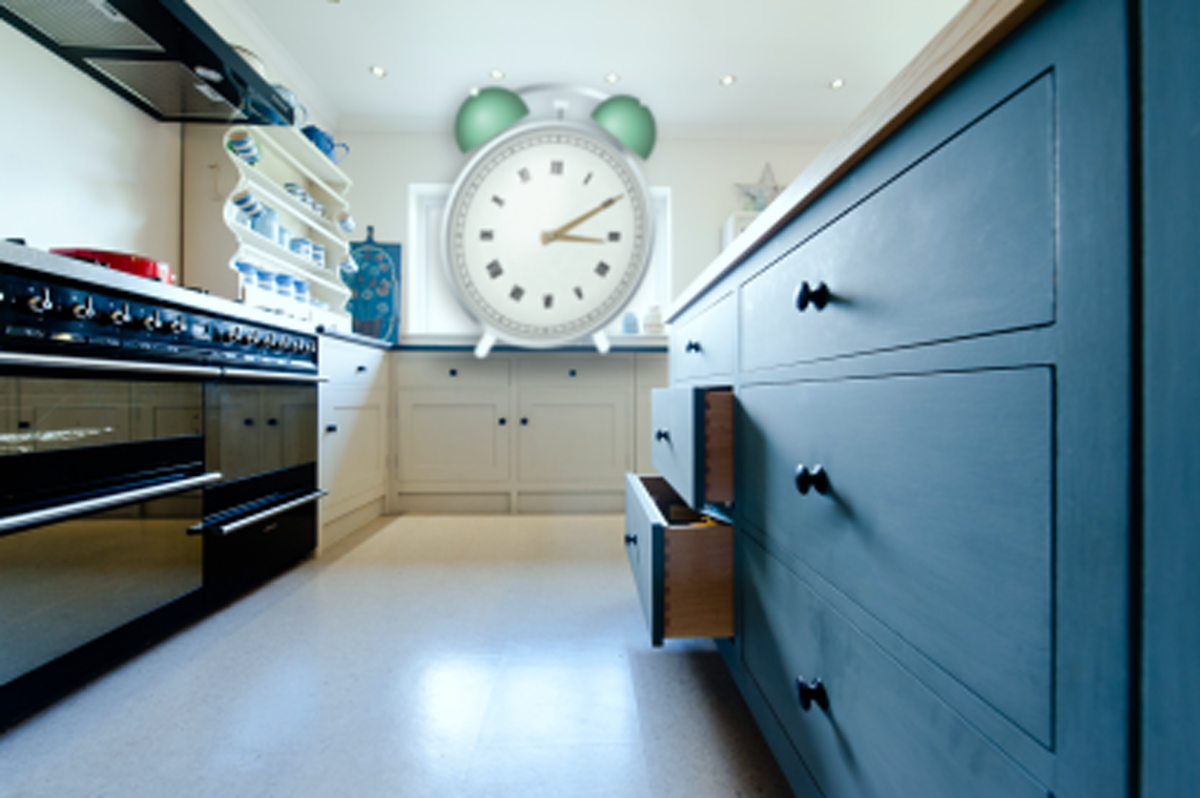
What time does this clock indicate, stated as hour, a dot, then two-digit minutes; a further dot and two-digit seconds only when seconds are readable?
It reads 3.10
